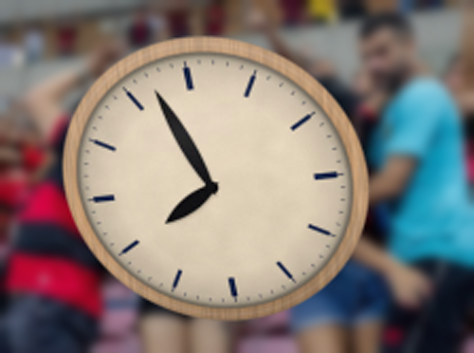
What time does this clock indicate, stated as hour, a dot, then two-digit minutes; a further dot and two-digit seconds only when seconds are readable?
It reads 7.57
